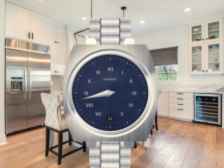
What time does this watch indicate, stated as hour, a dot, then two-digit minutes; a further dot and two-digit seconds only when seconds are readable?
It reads 8.43
